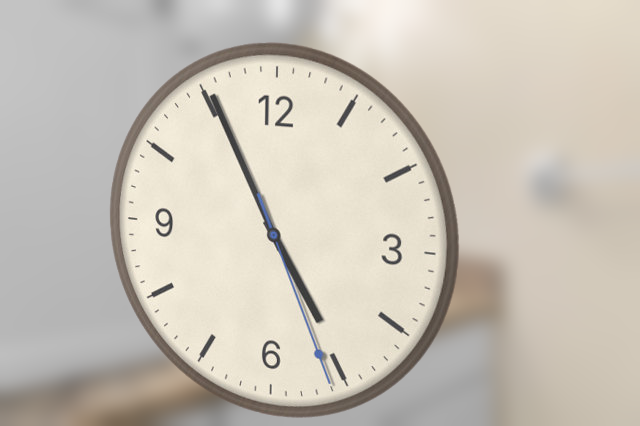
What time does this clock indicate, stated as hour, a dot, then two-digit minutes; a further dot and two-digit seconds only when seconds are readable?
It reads 4.55.26
